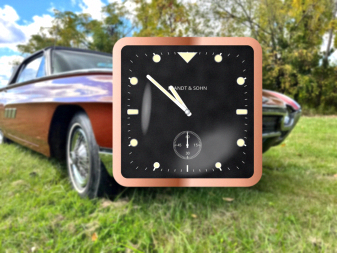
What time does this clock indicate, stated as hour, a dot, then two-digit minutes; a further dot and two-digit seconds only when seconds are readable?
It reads 10.52
